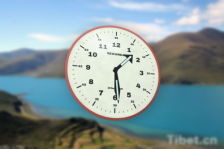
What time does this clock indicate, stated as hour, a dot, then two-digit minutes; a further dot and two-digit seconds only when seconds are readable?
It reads 1.29
